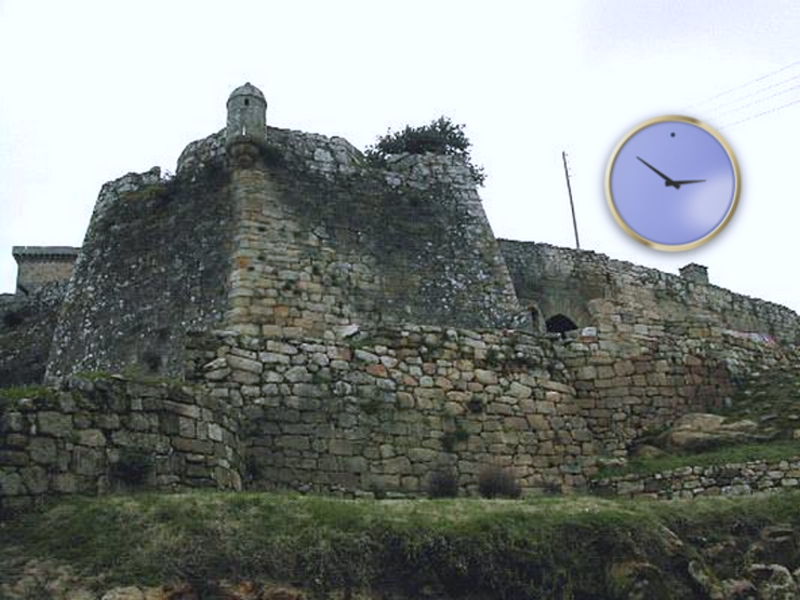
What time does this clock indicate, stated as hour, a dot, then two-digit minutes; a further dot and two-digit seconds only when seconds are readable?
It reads 2.51
